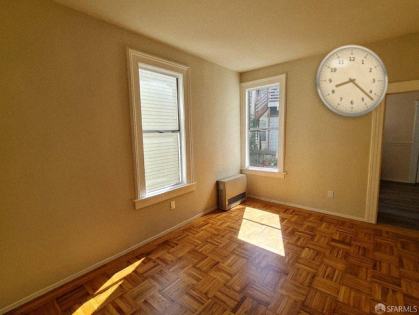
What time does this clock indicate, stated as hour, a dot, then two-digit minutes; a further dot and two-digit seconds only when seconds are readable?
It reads 8.22
